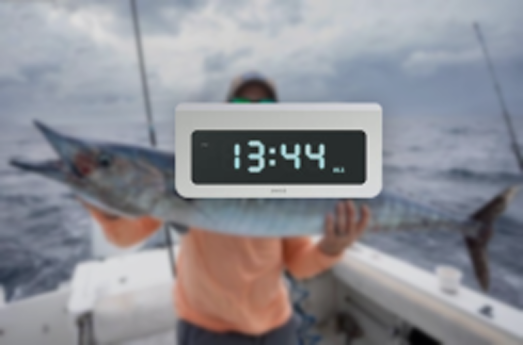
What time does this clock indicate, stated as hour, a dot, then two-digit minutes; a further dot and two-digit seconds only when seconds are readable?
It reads 13.44
